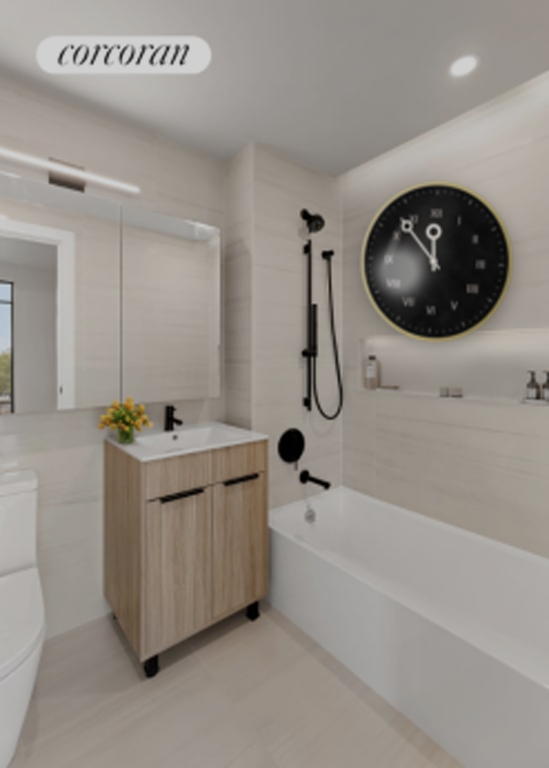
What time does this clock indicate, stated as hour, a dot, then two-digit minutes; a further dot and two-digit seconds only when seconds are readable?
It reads 11.53
